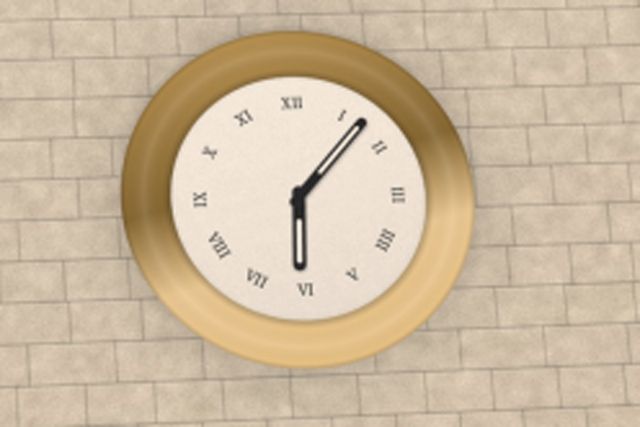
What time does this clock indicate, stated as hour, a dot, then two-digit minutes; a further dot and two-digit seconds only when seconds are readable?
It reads 6.07
